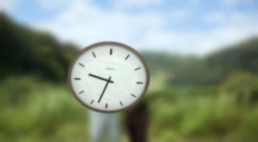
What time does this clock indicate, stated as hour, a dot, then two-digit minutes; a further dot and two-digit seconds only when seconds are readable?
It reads 9.33
